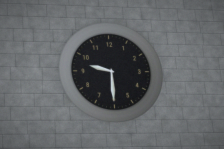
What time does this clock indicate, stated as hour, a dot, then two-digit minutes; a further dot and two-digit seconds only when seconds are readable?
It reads 9.30
